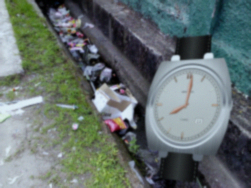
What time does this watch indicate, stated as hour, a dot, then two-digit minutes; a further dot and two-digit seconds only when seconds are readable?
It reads 8.01
